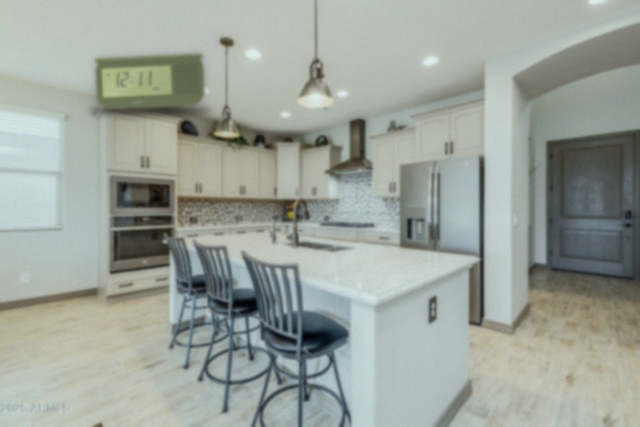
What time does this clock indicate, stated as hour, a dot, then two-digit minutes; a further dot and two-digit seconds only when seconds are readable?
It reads 12.11
